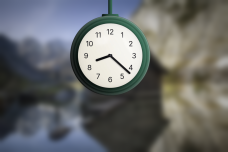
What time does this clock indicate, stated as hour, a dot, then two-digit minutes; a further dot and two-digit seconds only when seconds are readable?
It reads 8.22
